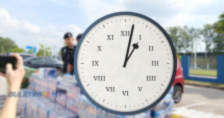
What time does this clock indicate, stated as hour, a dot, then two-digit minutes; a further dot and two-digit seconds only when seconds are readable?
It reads 1.02
